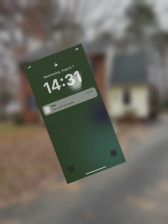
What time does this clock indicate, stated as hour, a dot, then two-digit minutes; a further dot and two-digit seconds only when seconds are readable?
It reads 14.31
